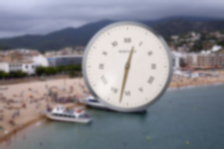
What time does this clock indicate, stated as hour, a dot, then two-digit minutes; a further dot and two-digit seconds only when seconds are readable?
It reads 12.32
